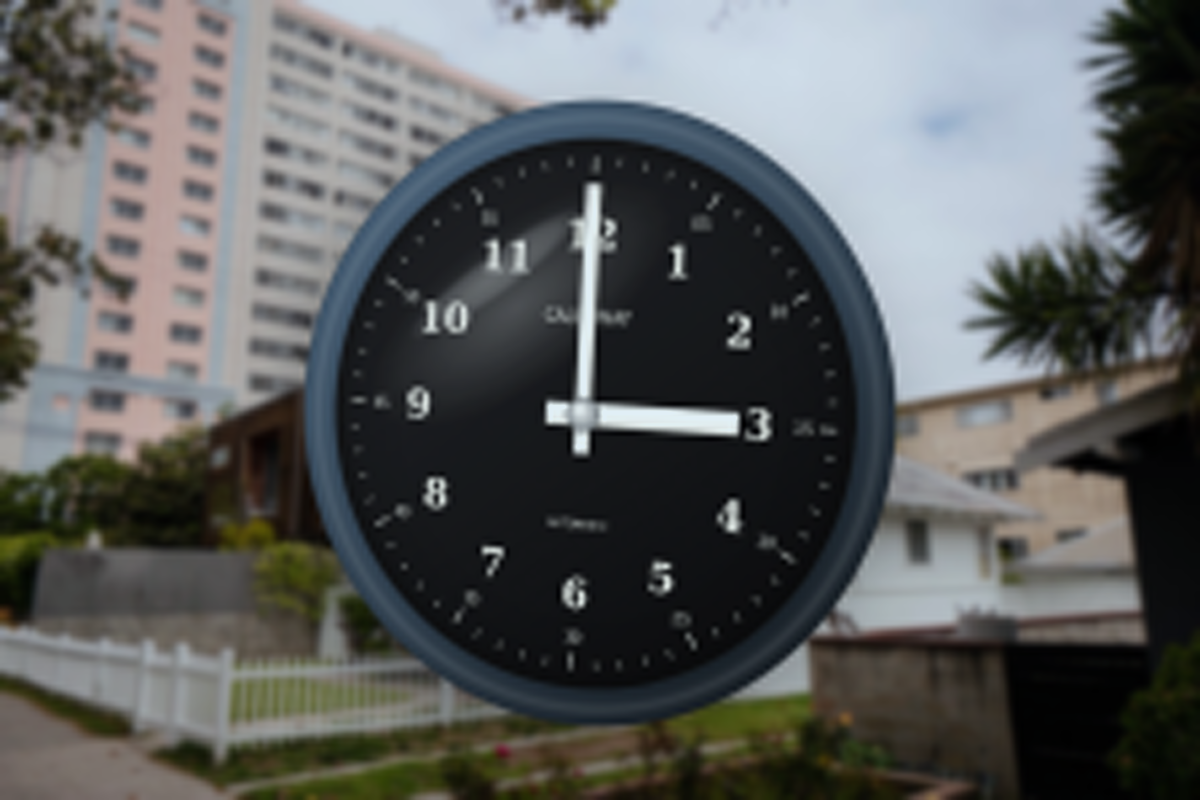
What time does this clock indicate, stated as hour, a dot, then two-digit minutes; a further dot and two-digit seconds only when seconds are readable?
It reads 3.00
